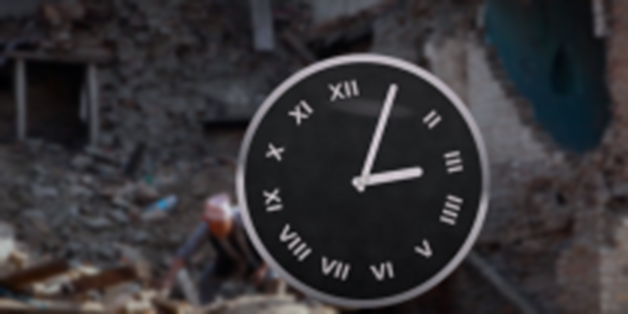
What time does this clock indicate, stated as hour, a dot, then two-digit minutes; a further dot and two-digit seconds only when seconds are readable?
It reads 3.05
